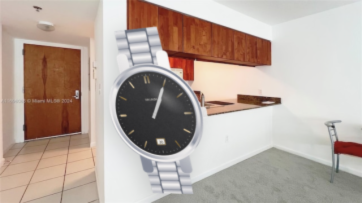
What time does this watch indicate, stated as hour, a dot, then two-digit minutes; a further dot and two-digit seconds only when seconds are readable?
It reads 1.05
